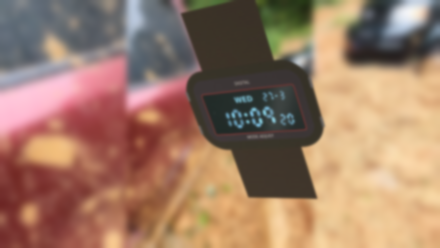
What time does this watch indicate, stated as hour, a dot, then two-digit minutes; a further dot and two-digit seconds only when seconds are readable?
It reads 10.09
